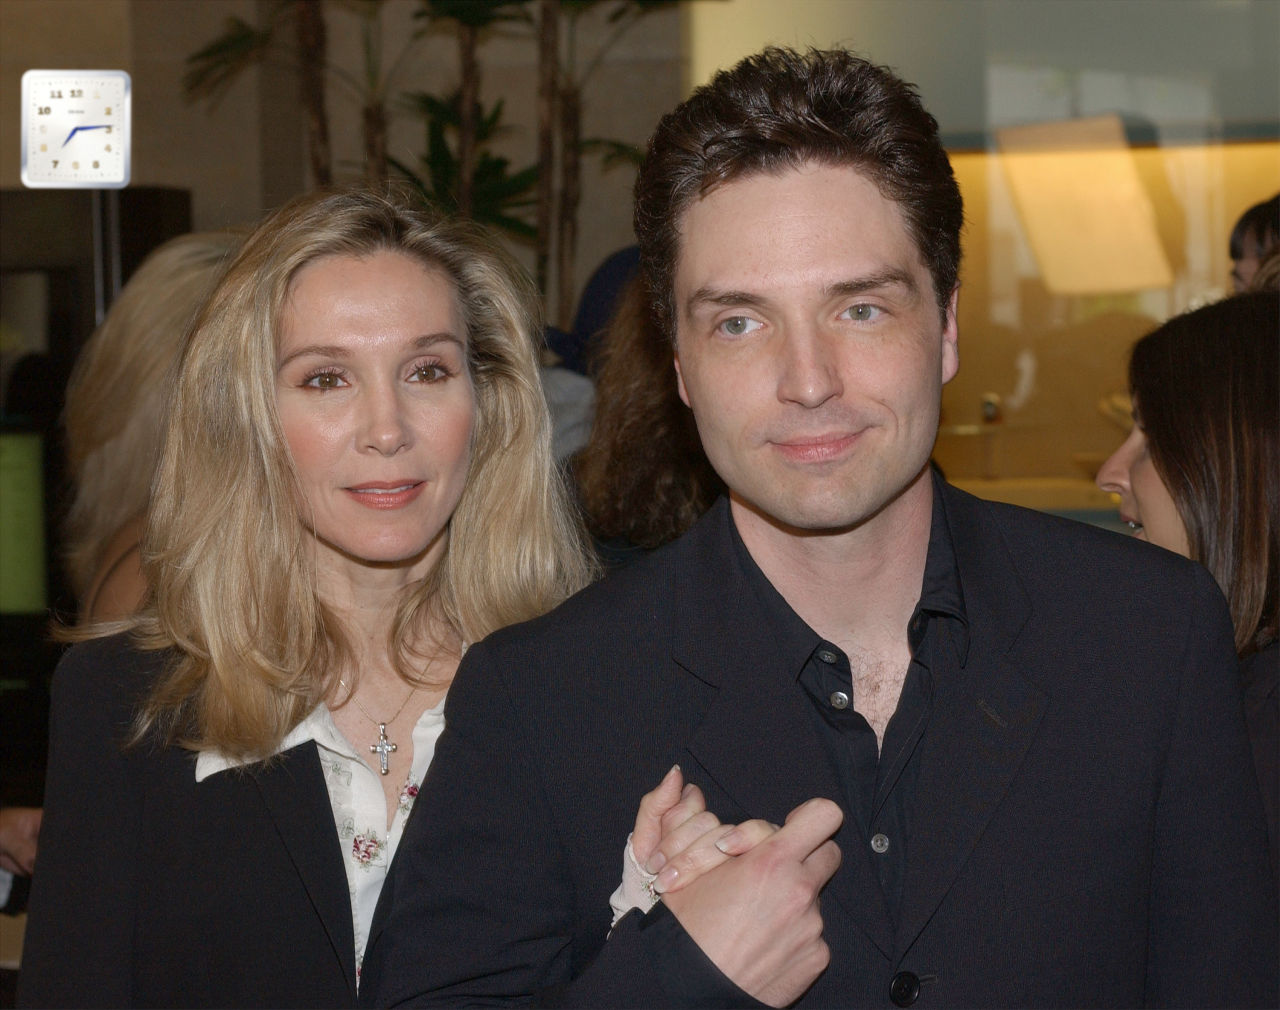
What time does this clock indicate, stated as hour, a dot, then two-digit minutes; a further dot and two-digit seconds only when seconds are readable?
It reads 7.14
